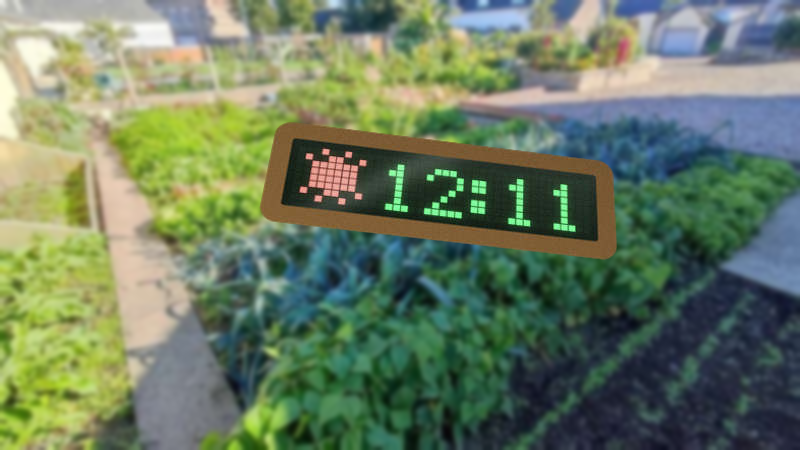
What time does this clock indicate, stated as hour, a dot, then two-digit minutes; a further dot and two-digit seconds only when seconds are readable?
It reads 12.11
